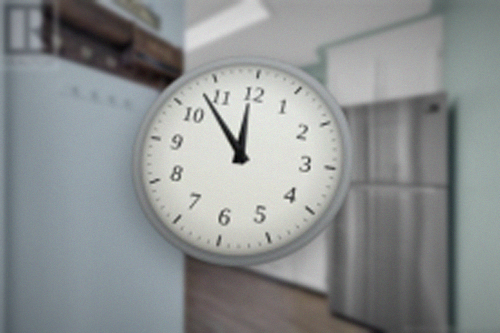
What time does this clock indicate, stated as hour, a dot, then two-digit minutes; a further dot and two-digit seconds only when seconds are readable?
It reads 11.53
